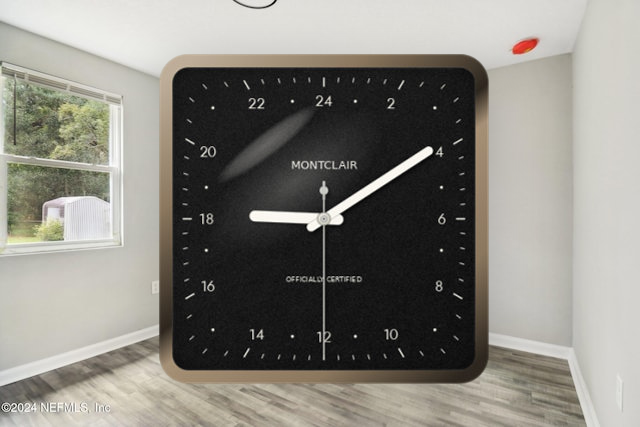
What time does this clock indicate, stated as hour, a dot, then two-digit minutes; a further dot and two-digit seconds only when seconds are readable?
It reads 18.09.30
